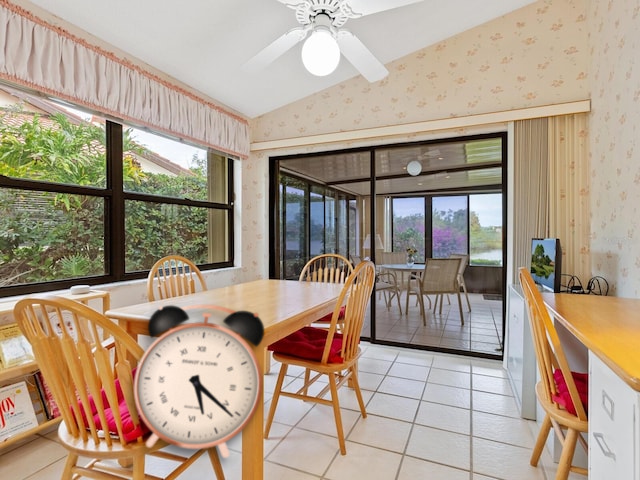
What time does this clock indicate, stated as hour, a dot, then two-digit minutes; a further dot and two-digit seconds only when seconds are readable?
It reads 5.21
